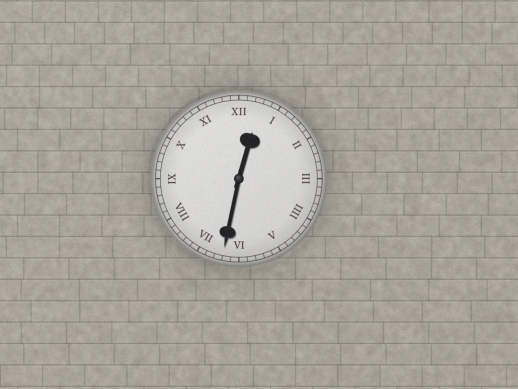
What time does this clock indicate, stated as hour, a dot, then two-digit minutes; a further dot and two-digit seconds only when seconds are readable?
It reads 12.32
